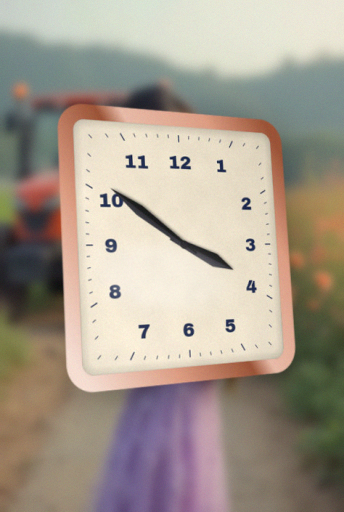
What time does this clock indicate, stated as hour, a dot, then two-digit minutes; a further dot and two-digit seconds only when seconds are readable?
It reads 3.51
